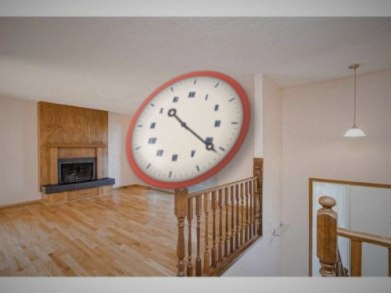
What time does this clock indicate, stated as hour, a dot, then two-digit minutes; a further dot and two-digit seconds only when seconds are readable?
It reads 10.21
